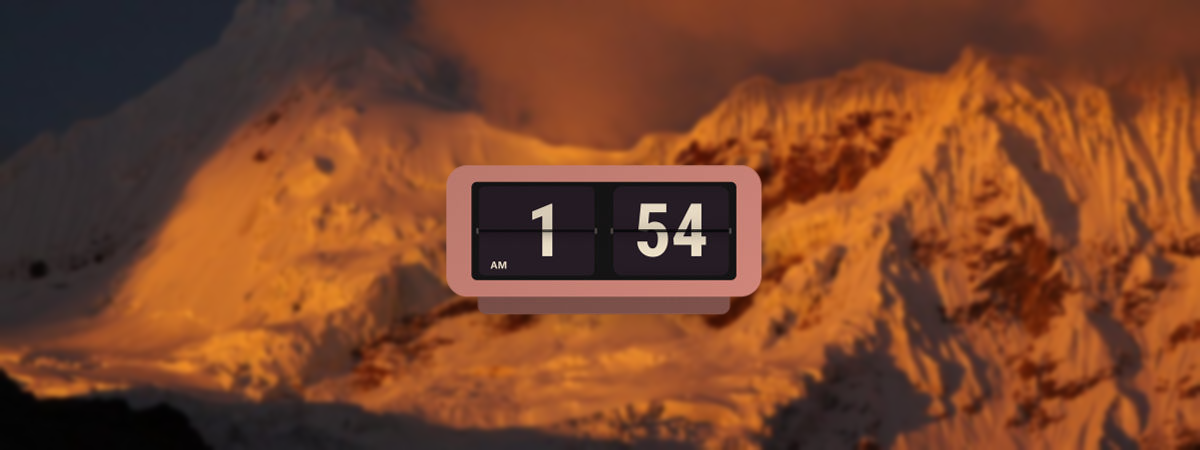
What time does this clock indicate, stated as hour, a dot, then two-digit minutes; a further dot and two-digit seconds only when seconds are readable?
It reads 1.54
